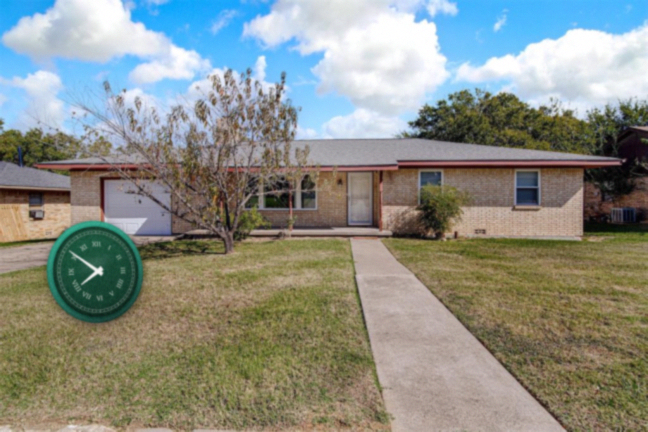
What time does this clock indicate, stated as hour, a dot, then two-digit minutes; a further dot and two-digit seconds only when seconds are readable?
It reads 7.51
